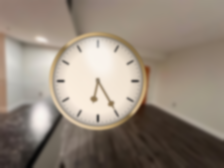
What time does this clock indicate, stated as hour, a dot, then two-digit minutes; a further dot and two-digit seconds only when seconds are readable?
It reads 6.25
